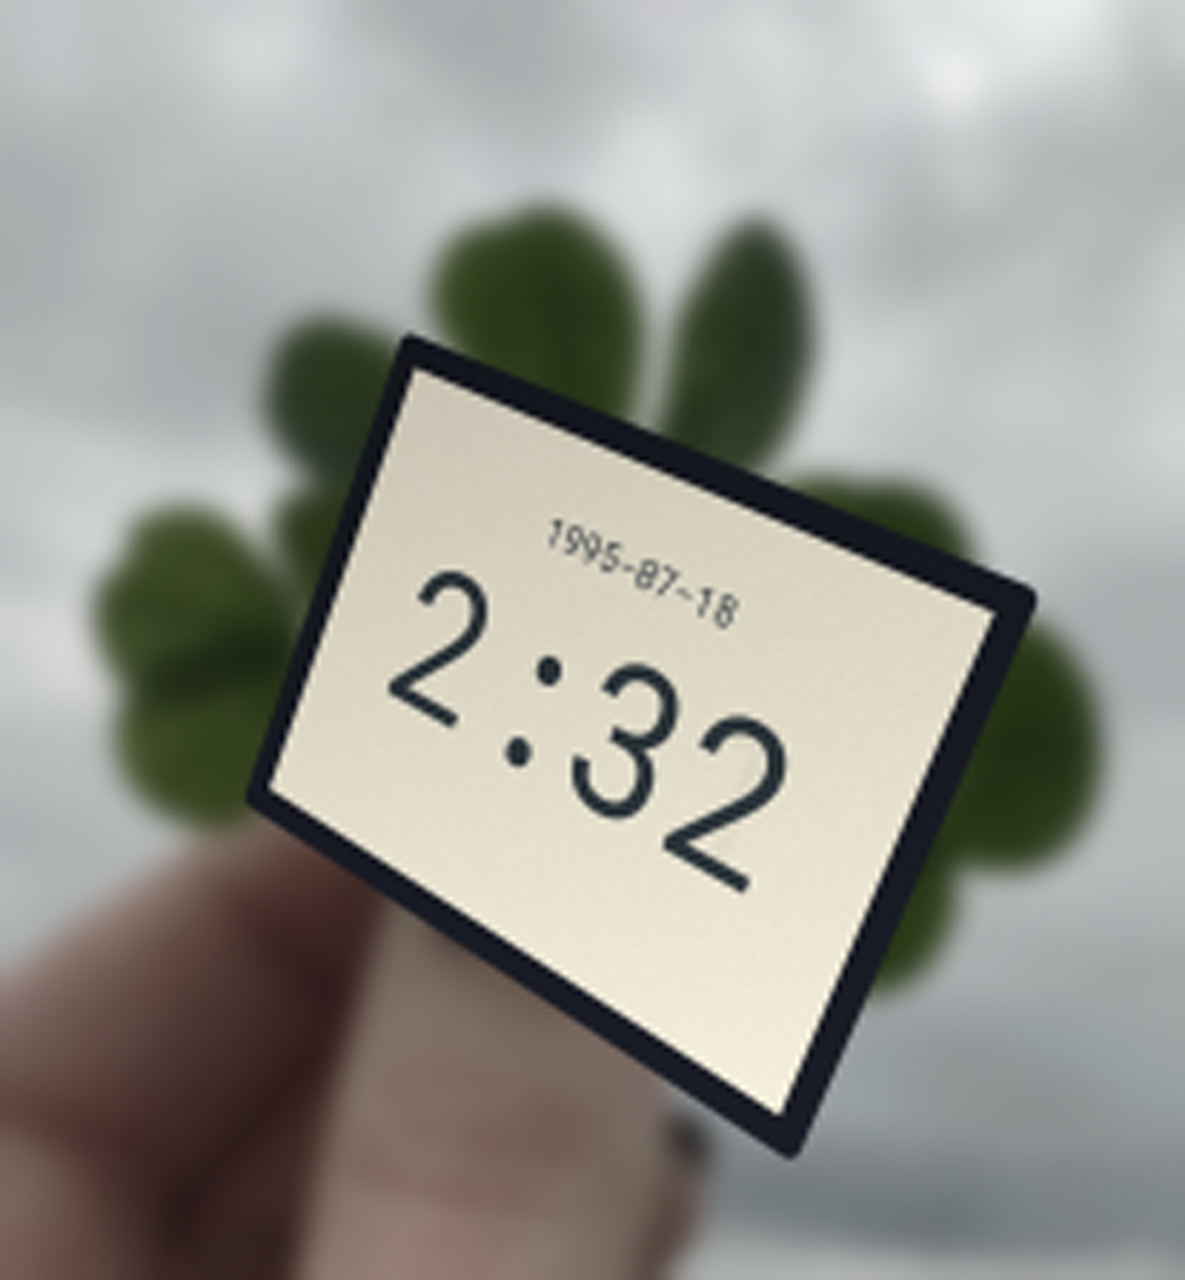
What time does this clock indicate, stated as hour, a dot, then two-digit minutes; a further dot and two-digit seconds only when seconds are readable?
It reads 2.32
